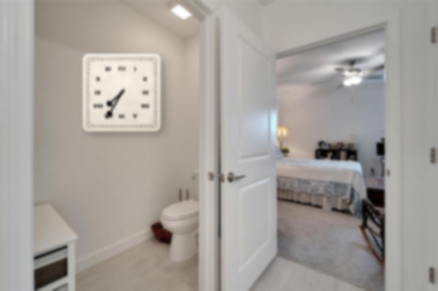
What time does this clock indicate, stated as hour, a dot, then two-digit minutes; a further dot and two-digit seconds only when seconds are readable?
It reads 7.35
